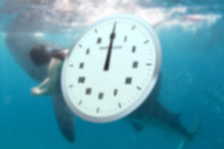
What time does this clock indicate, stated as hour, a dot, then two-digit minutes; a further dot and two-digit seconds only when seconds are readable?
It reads 12.00
